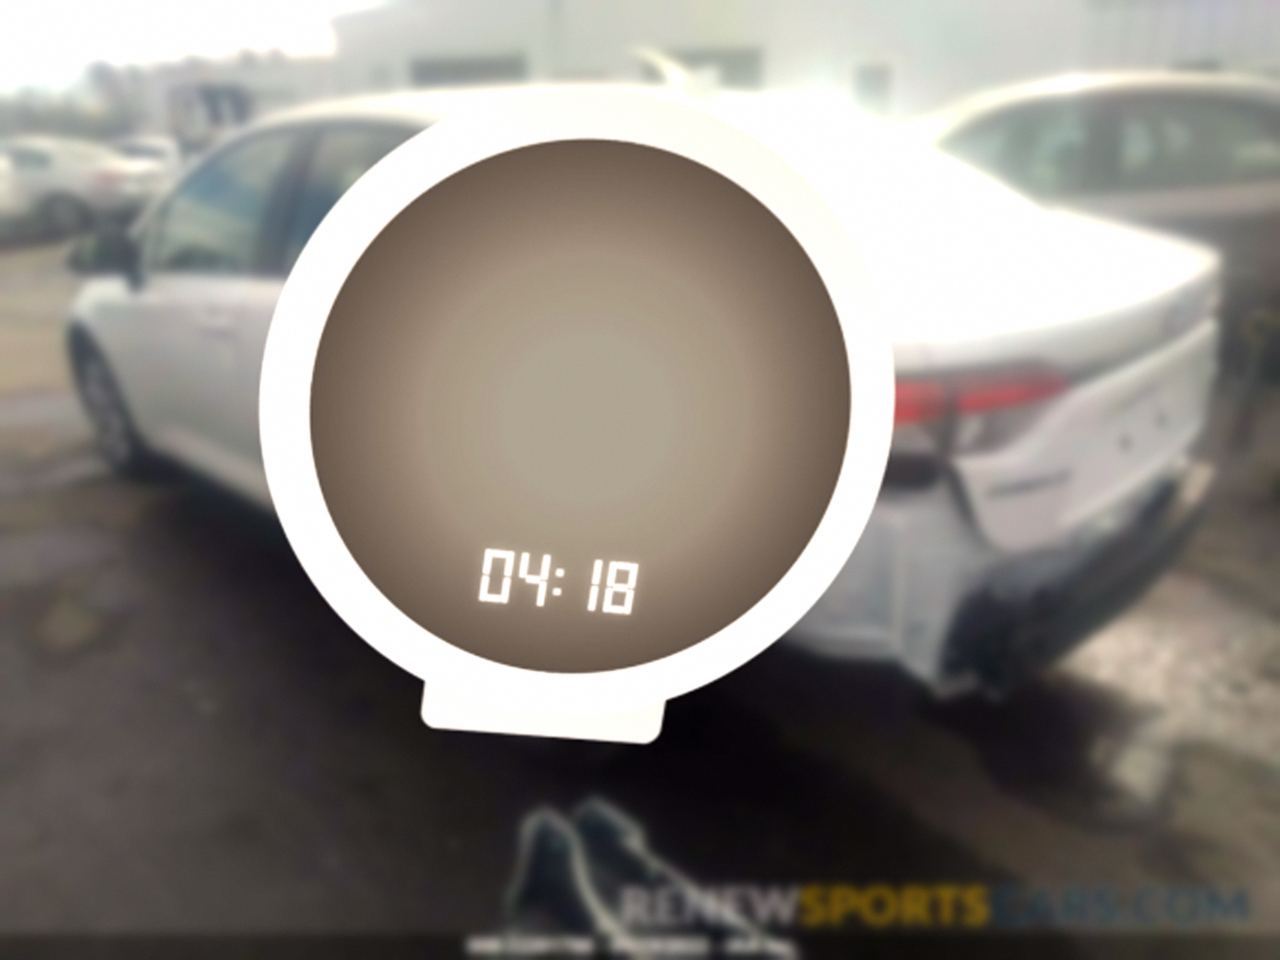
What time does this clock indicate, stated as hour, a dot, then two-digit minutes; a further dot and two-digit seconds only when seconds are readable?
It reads 4.18
